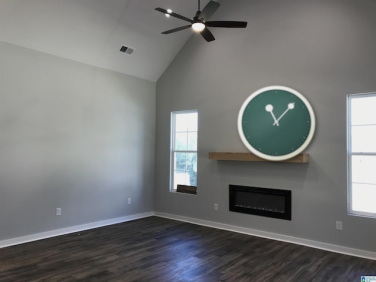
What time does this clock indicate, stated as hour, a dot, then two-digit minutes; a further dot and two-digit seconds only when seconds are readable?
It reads 11.07
